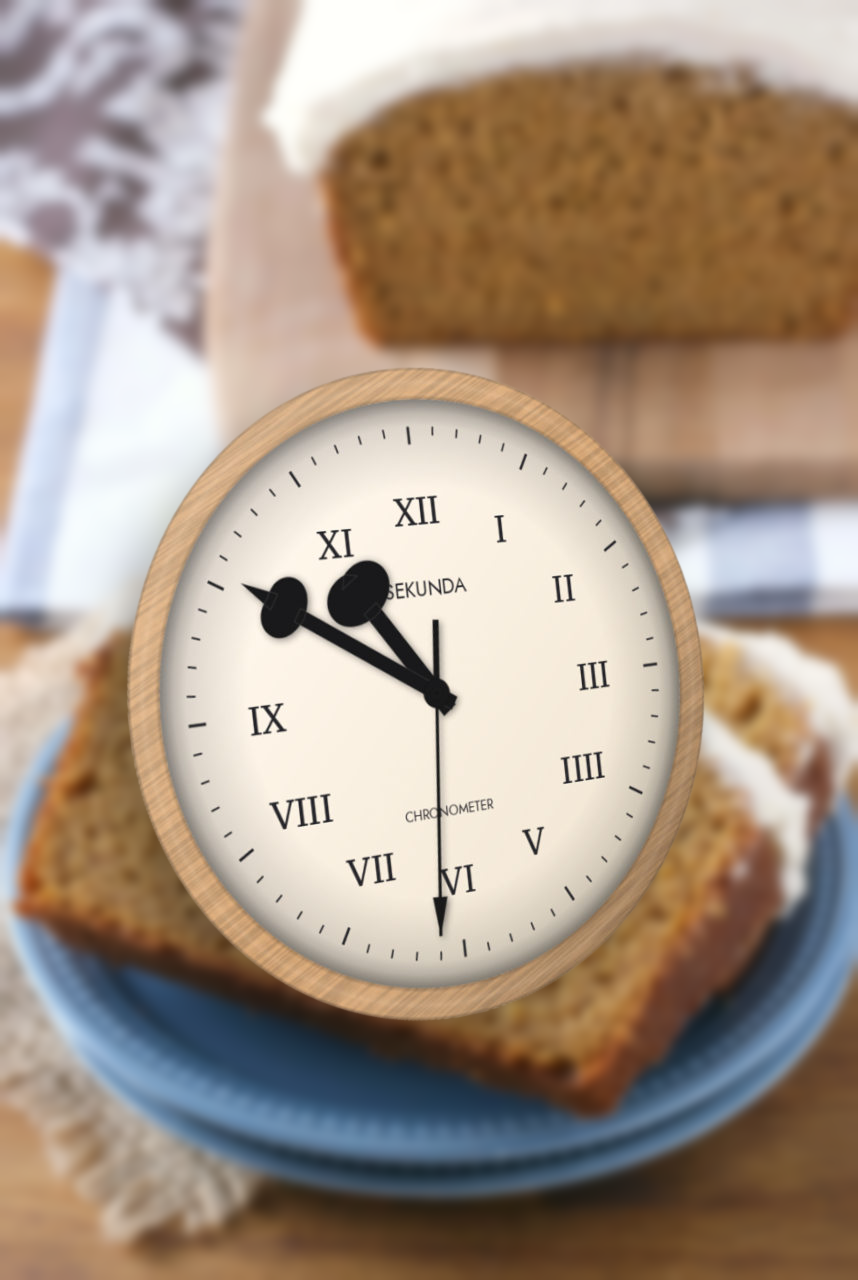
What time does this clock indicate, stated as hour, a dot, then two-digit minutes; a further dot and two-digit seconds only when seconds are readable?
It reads 10.50.31
